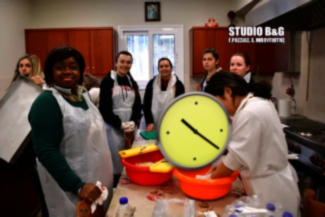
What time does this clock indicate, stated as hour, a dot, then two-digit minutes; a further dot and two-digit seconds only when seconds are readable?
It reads 10.21
